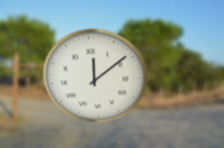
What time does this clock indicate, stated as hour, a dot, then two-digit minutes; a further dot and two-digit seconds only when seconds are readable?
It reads 12.09
